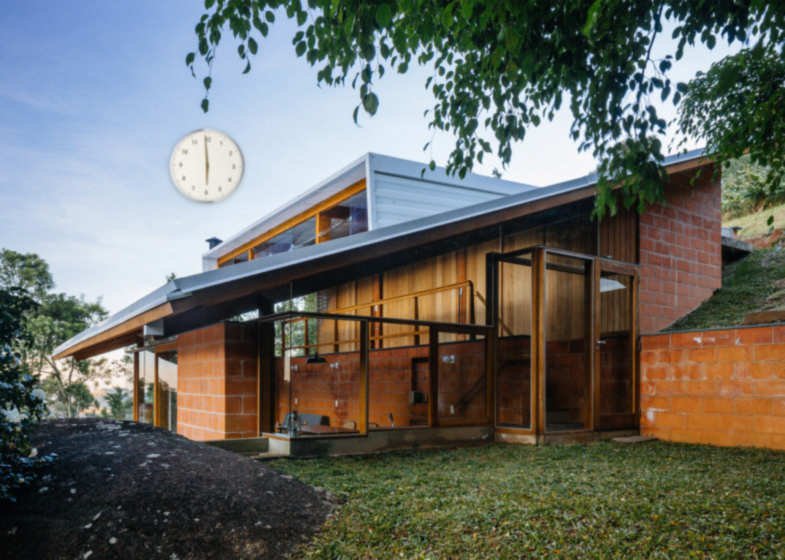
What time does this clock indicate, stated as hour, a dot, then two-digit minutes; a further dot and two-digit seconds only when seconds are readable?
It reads 5.59
